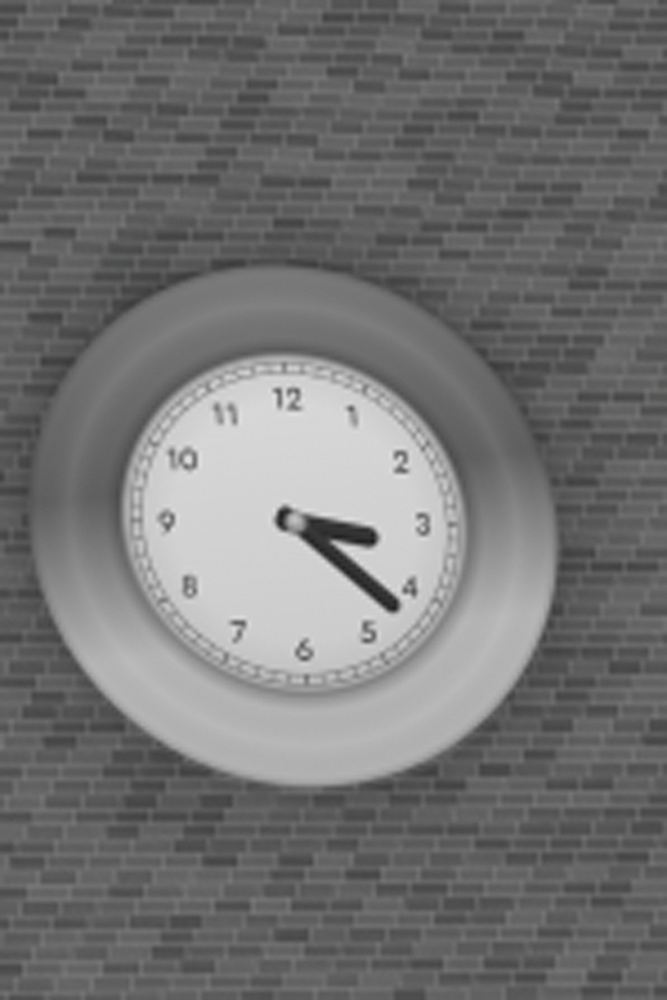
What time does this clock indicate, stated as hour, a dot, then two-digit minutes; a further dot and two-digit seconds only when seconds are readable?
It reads 3.22
